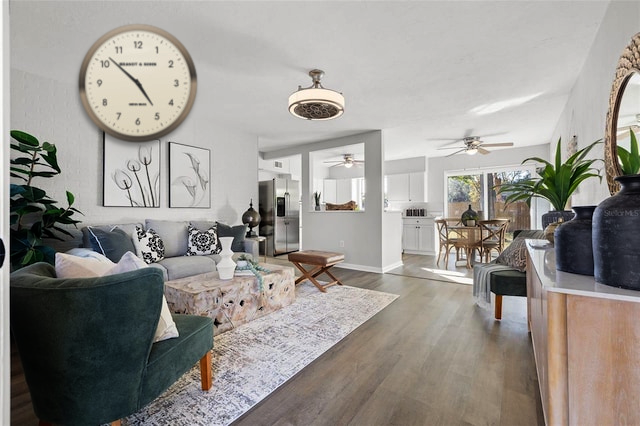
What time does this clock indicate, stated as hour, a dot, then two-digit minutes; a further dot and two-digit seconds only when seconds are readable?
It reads 4.52
